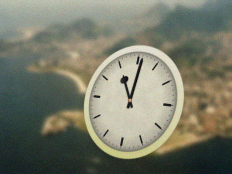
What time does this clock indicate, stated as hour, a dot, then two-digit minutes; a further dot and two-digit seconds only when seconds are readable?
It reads 11.01
